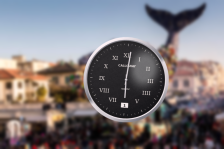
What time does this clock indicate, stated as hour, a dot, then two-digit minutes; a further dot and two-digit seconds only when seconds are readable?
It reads 6.01
